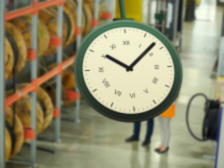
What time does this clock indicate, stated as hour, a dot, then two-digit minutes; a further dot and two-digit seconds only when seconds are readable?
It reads 10.08
